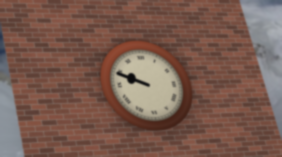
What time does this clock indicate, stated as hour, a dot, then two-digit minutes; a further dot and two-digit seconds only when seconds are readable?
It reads 9.49
